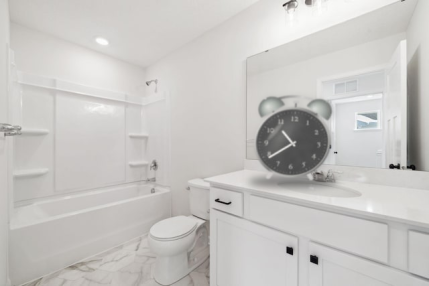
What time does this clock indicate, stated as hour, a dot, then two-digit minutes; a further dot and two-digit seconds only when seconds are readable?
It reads 10.39
